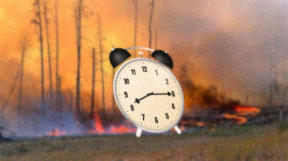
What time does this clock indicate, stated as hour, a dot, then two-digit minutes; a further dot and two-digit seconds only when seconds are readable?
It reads 8.15
